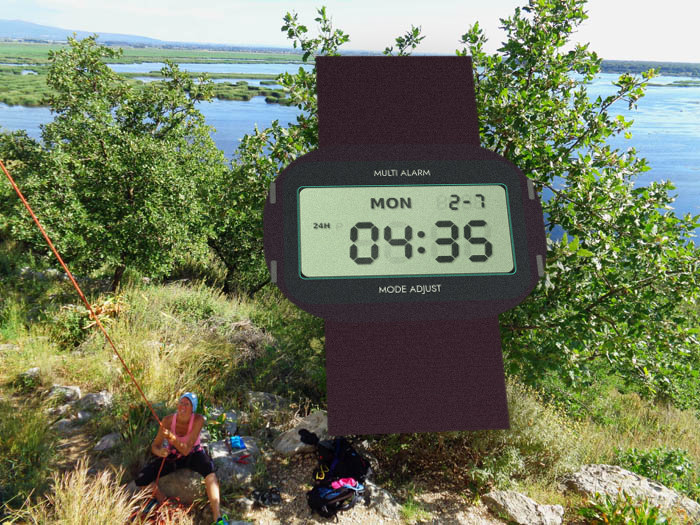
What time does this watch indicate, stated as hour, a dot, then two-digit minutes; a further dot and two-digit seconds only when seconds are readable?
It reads 4.35
